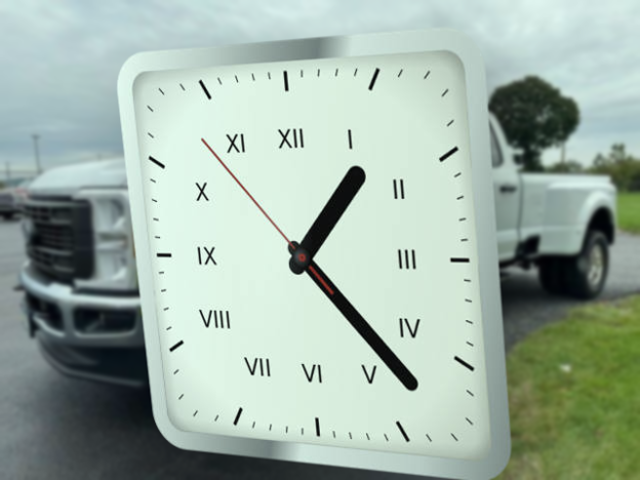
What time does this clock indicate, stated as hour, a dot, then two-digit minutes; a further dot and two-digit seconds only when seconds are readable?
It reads 1.22.53
